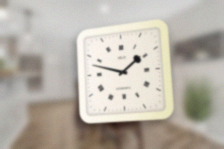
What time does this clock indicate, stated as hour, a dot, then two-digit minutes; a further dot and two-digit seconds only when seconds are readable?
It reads 1.48
